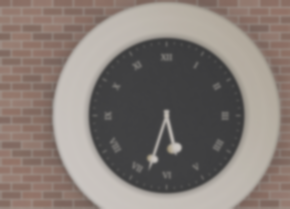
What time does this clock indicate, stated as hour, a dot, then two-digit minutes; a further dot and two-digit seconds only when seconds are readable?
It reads 5.33
